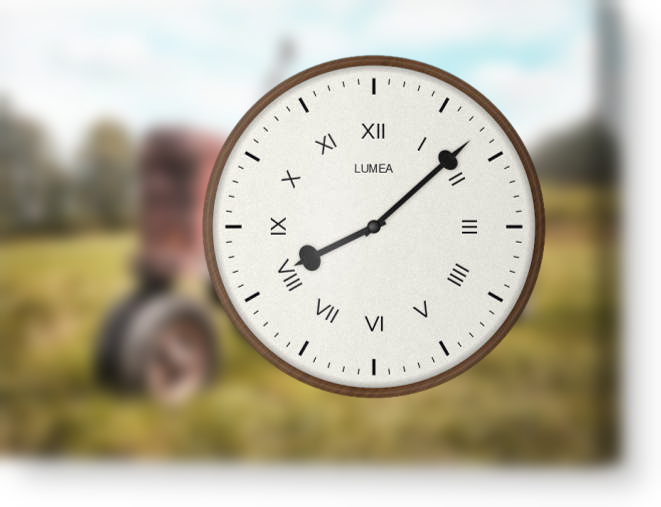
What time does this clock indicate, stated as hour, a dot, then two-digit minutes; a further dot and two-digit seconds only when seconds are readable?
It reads 8.08
